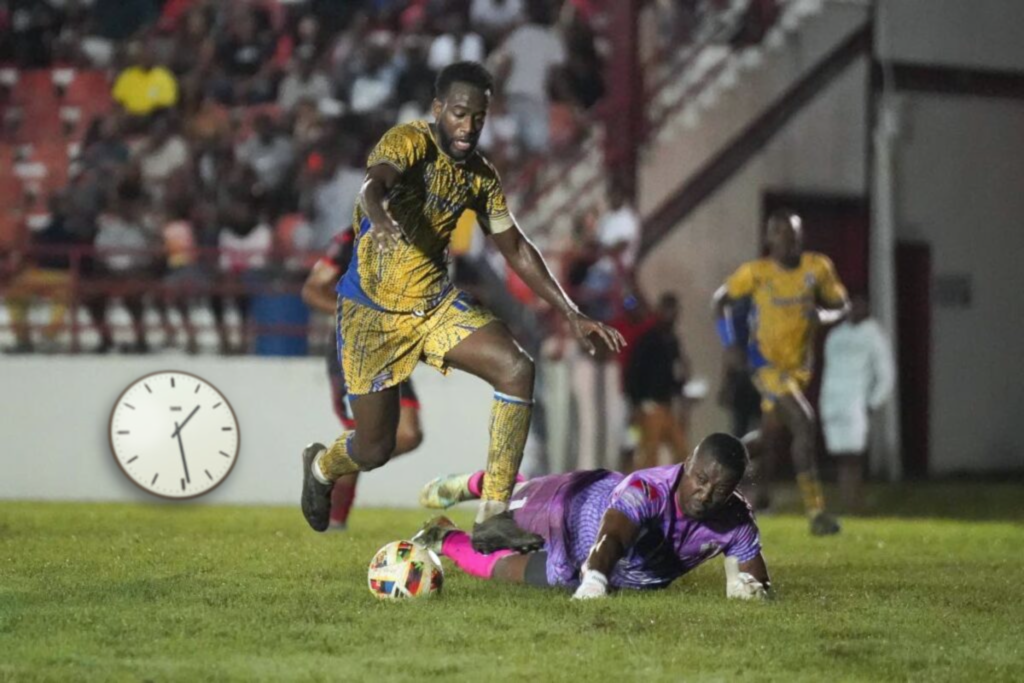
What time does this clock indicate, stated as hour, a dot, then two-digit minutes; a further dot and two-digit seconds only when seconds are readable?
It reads 1.29
